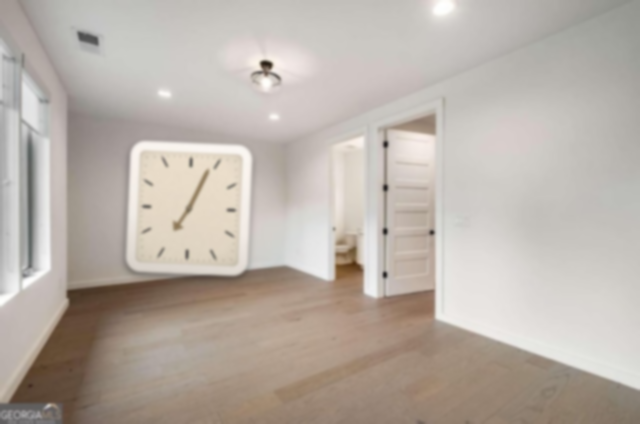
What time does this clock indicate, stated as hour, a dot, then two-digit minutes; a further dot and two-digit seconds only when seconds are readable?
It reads 7.04
